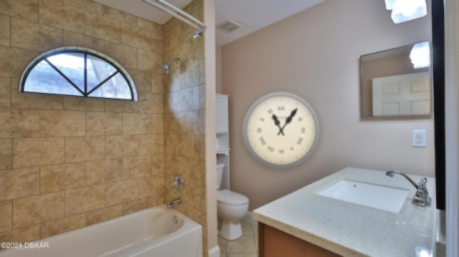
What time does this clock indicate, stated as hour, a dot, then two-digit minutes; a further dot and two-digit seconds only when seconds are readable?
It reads 11.06
